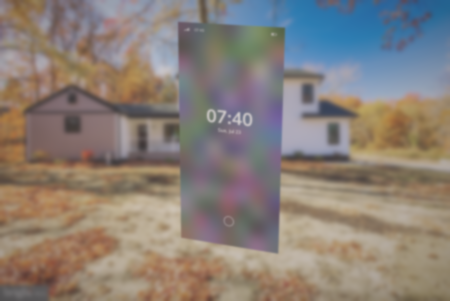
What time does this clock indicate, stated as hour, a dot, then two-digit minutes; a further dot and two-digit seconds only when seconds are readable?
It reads 7.40
